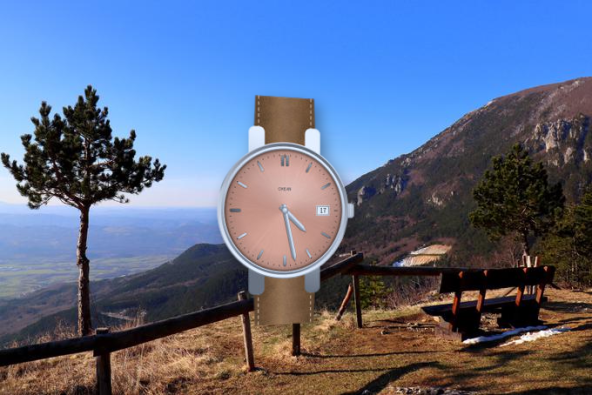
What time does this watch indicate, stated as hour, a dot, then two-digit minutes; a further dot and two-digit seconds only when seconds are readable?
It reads 4.28
